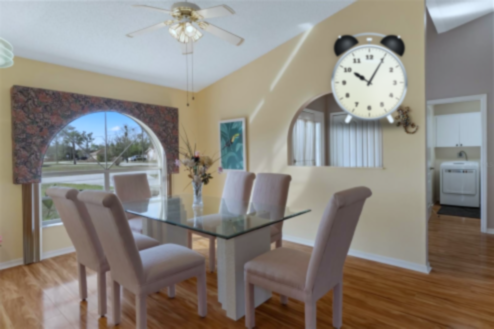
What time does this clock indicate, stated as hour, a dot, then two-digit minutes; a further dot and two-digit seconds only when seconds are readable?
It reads 10.05
